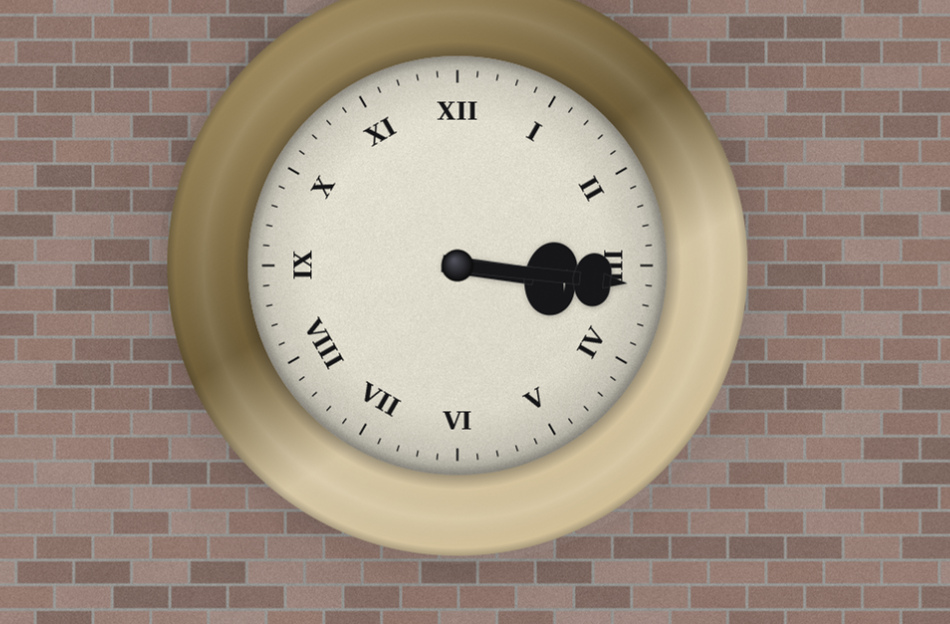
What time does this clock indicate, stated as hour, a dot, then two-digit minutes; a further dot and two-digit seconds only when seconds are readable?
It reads 3.16
